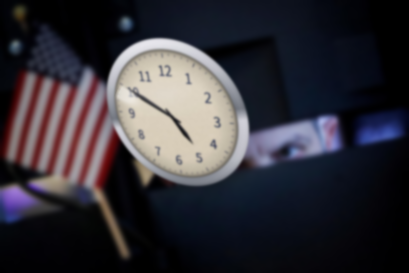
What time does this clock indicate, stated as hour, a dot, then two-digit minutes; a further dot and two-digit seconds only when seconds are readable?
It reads 4.50
